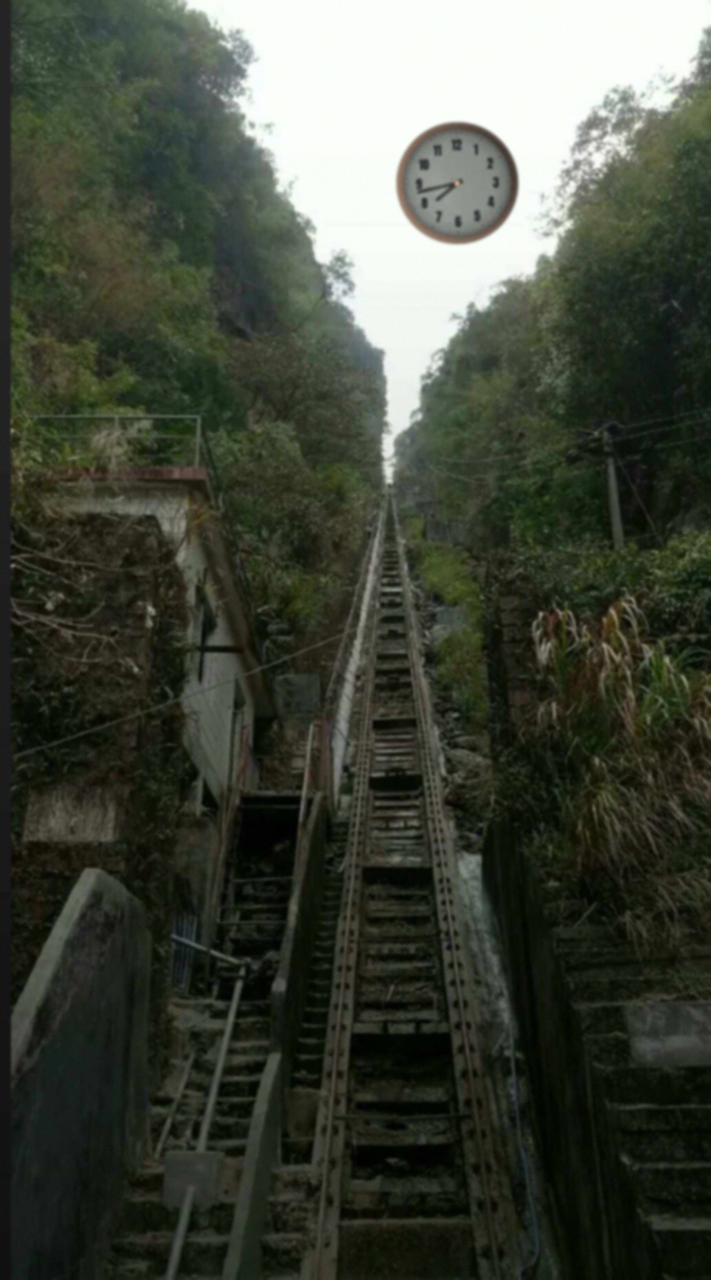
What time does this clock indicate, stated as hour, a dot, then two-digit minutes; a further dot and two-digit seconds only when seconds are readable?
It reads 7.43
